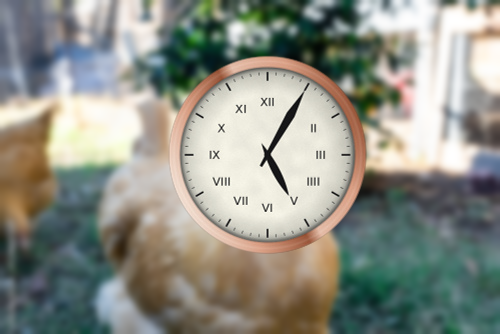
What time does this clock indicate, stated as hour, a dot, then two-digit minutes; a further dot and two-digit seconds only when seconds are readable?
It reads 5.05
